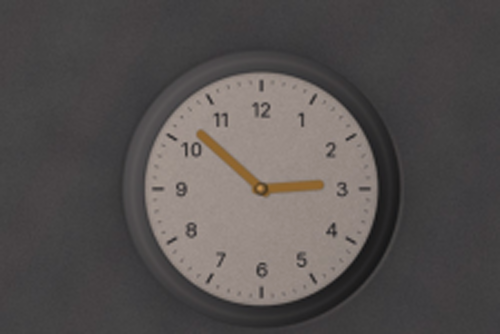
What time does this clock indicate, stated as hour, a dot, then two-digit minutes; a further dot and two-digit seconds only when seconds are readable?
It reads 2.52
